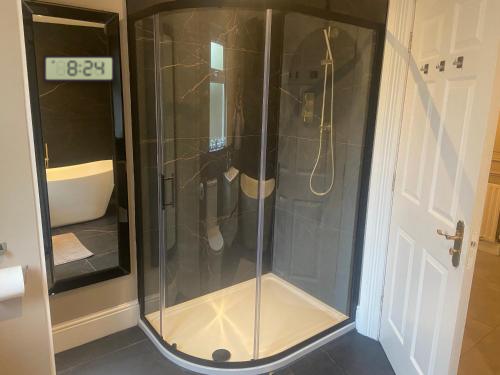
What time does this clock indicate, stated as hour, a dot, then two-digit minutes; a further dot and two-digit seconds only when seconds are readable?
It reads 8.24
